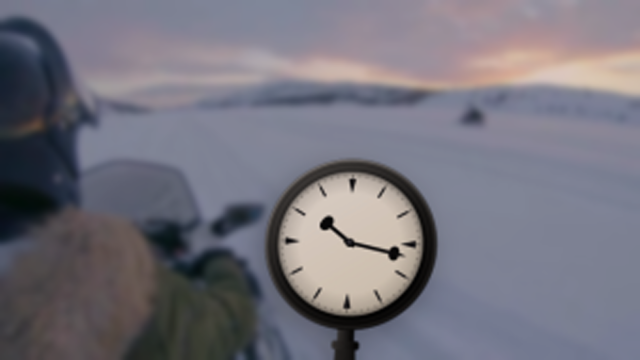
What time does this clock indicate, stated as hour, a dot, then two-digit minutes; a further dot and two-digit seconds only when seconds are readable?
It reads 10.17
